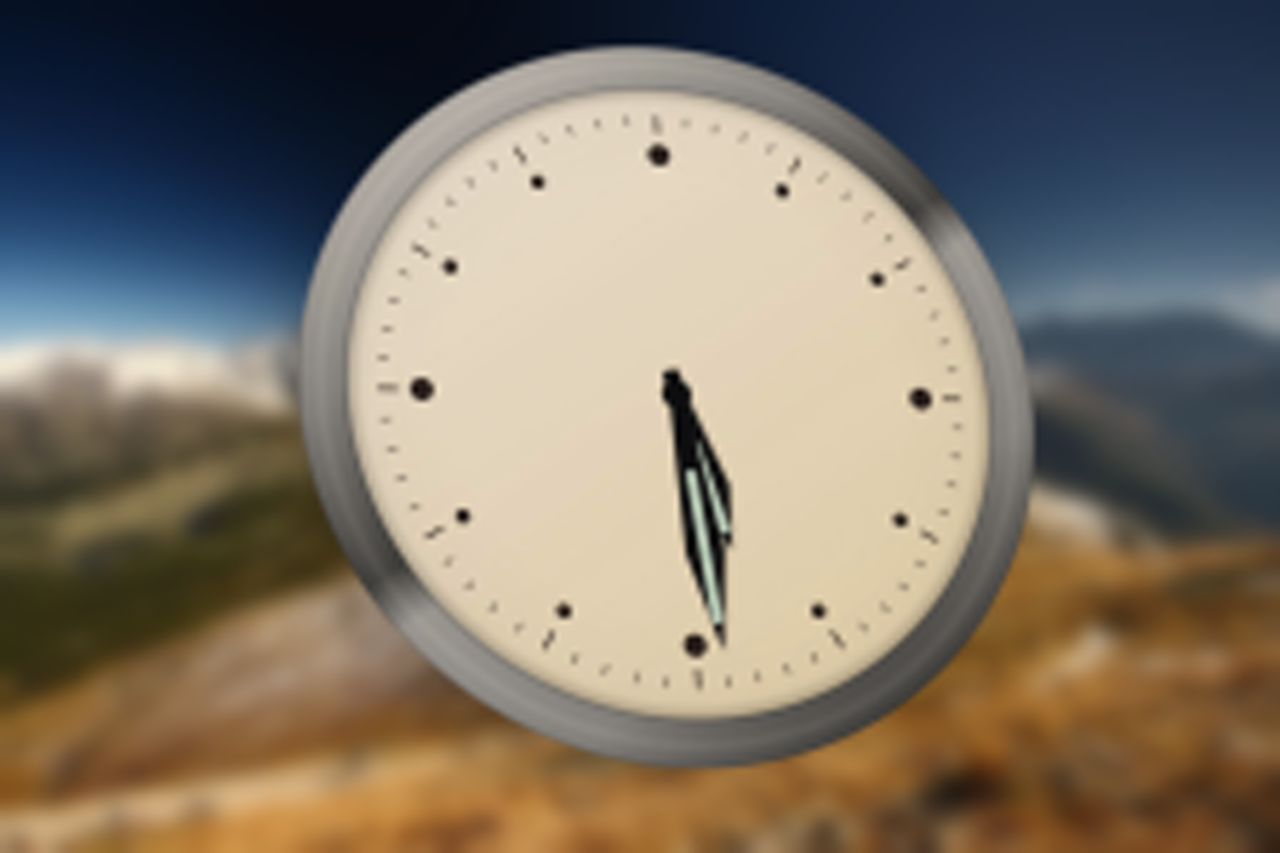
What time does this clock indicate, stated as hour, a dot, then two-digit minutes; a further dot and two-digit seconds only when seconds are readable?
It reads 5.29
